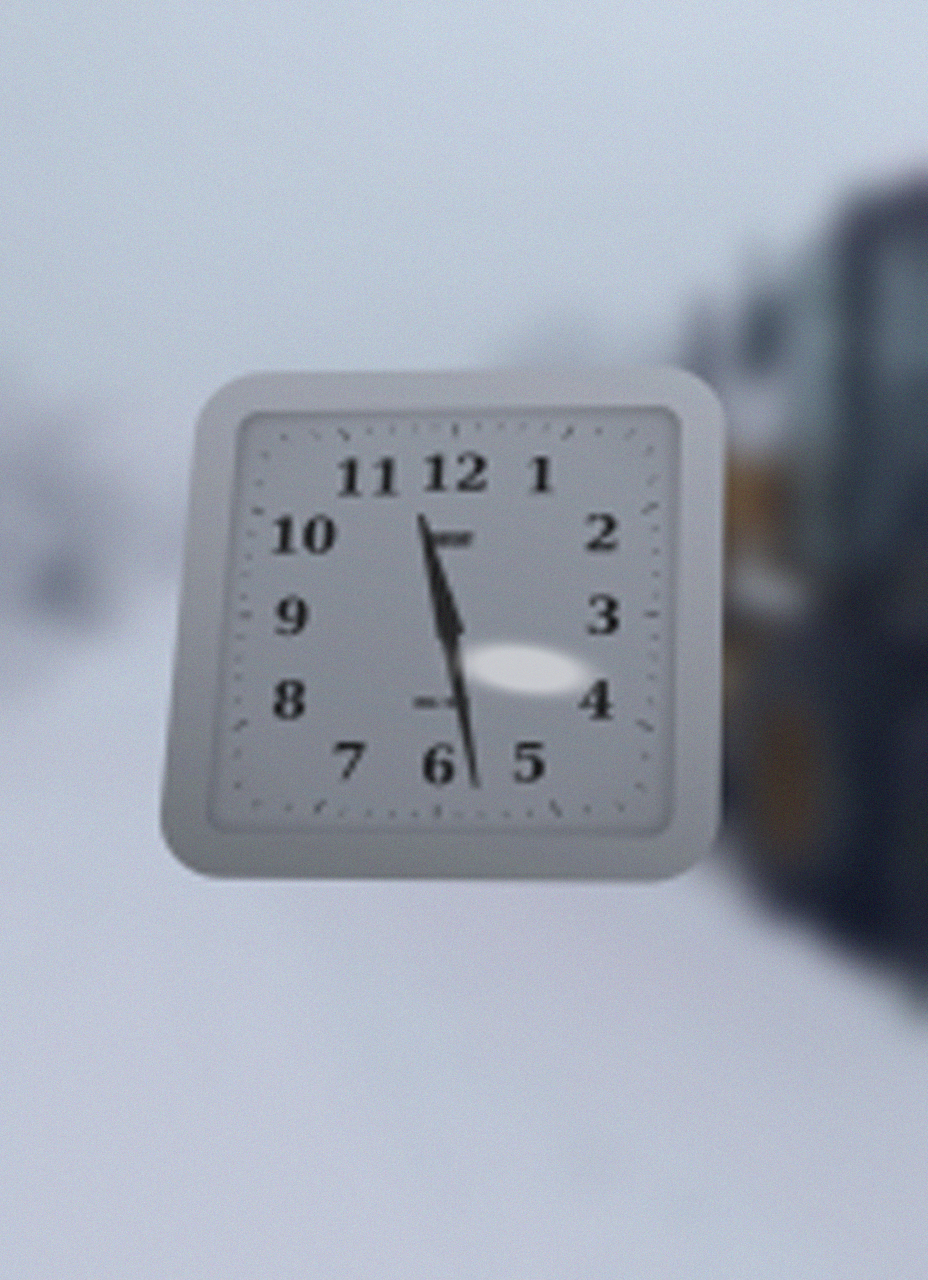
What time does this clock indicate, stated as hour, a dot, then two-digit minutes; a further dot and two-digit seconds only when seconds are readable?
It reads 11.28
